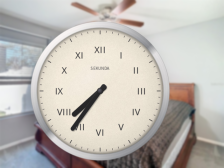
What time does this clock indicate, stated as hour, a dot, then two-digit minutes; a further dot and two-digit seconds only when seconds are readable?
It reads 7.36
